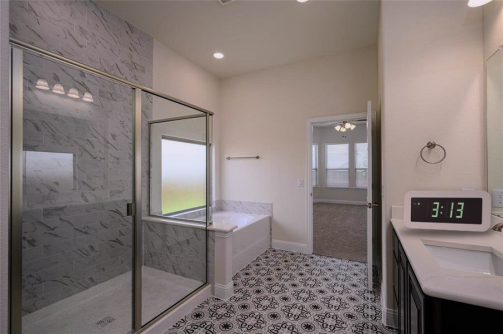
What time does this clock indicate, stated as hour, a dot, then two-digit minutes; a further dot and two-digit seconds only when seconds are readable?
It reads 3.13
